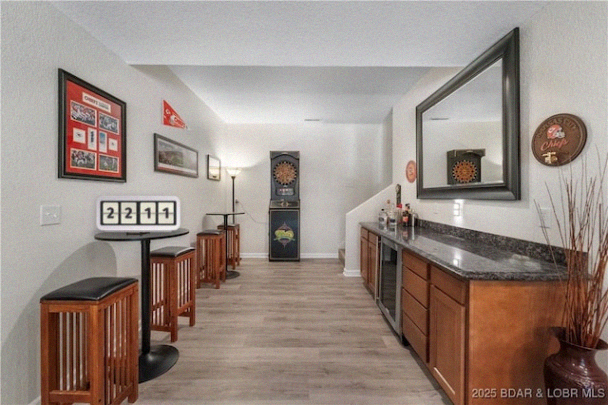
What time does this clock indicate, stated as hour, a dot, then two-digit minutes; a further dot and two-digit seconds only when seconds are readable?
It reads 22.11
